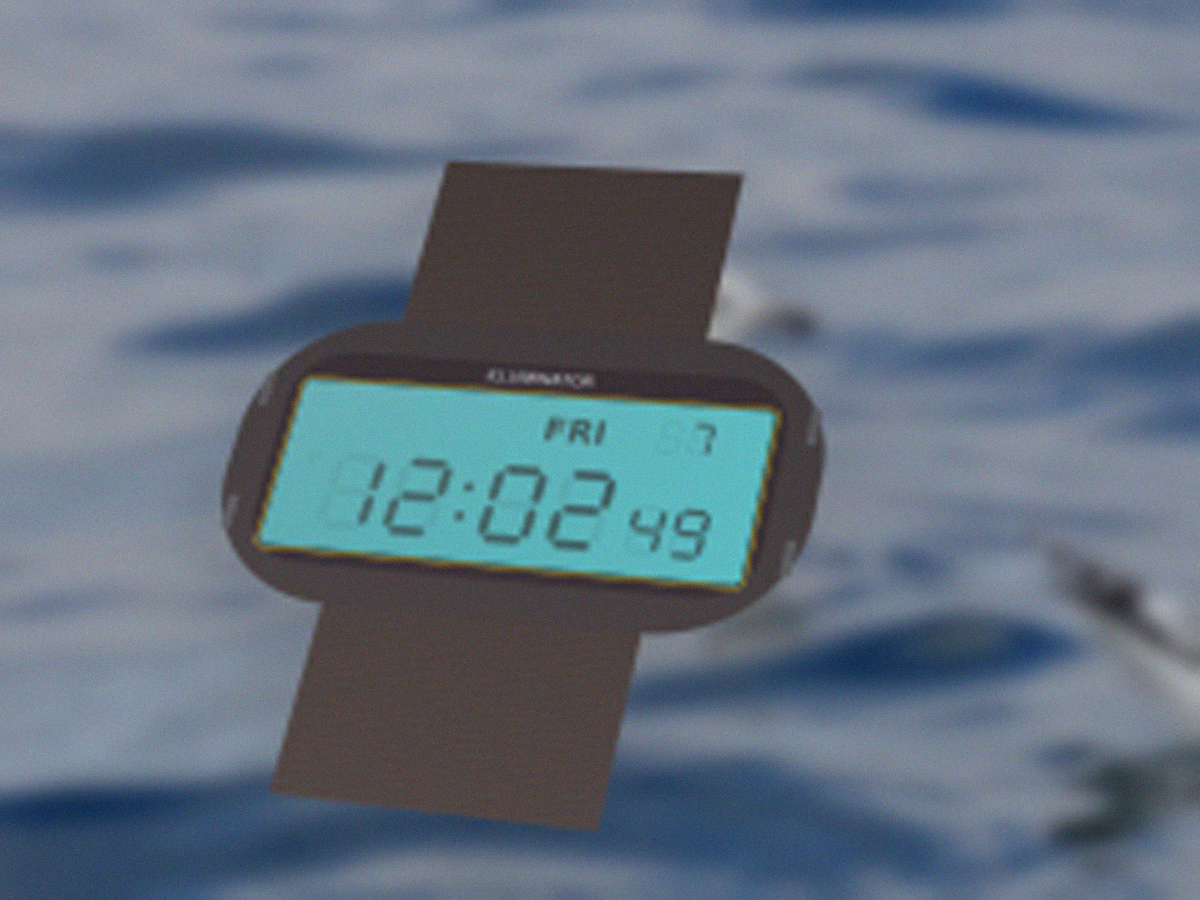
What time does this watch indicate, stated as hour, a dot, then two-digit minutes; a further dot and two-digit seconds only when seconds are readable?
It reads 12.02.49
